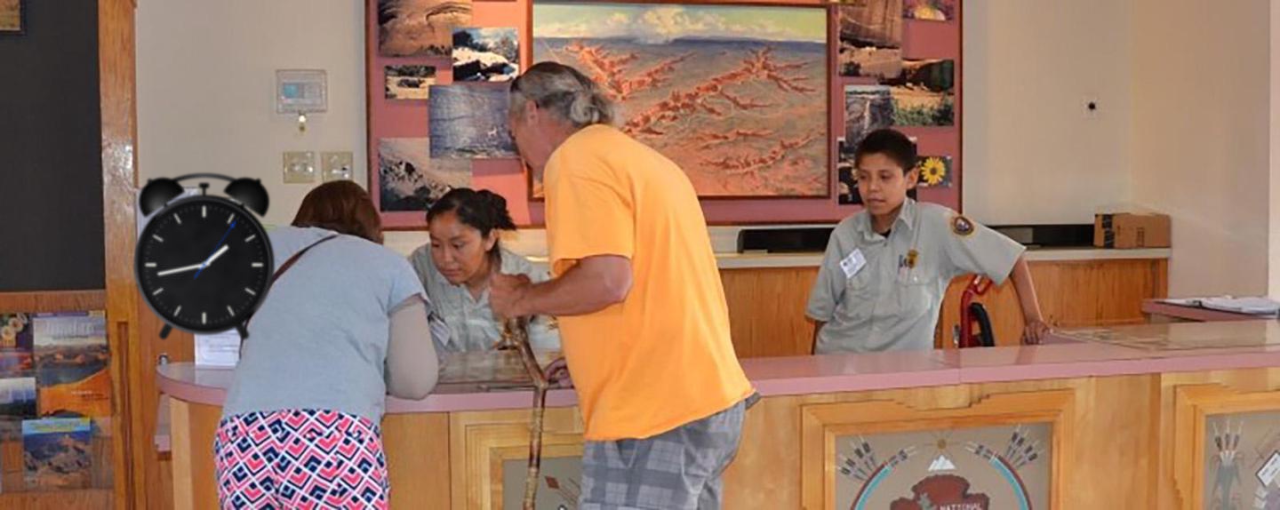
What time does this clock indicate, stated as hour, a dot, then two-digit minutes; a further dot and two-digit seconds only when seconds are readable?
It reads 1.43.06
